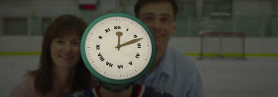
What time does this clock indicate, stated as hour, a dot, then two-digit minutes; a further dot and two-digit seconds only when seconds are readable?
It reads 12.12
